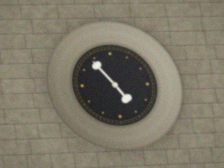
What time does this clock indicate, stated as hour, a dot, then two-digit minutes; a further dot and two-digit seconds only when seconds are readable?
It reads 4.54
